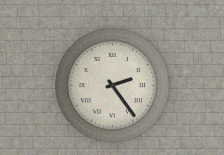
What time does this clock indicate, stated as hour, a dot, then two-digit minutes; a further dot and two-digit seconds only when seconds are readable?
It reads 2.24
